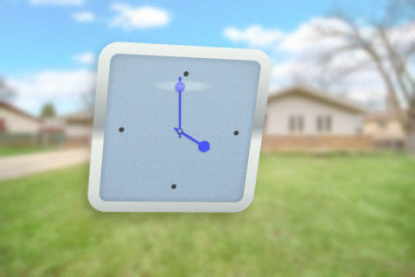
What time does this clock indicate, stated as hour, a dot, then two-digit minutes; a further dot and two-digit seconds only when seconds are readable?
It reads 3.59
